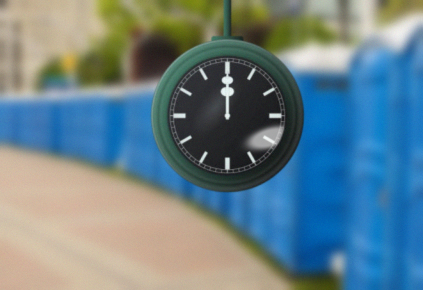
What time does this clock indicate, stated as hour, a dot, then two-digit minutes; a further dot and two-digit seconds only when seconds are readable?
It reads 12.00
